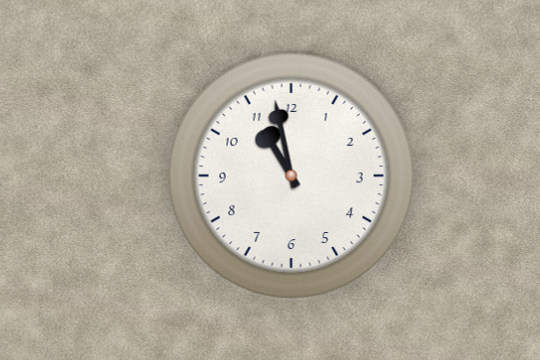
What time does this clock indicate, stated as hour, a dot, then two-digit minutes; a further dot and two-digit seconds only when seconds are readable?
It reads 10.58
